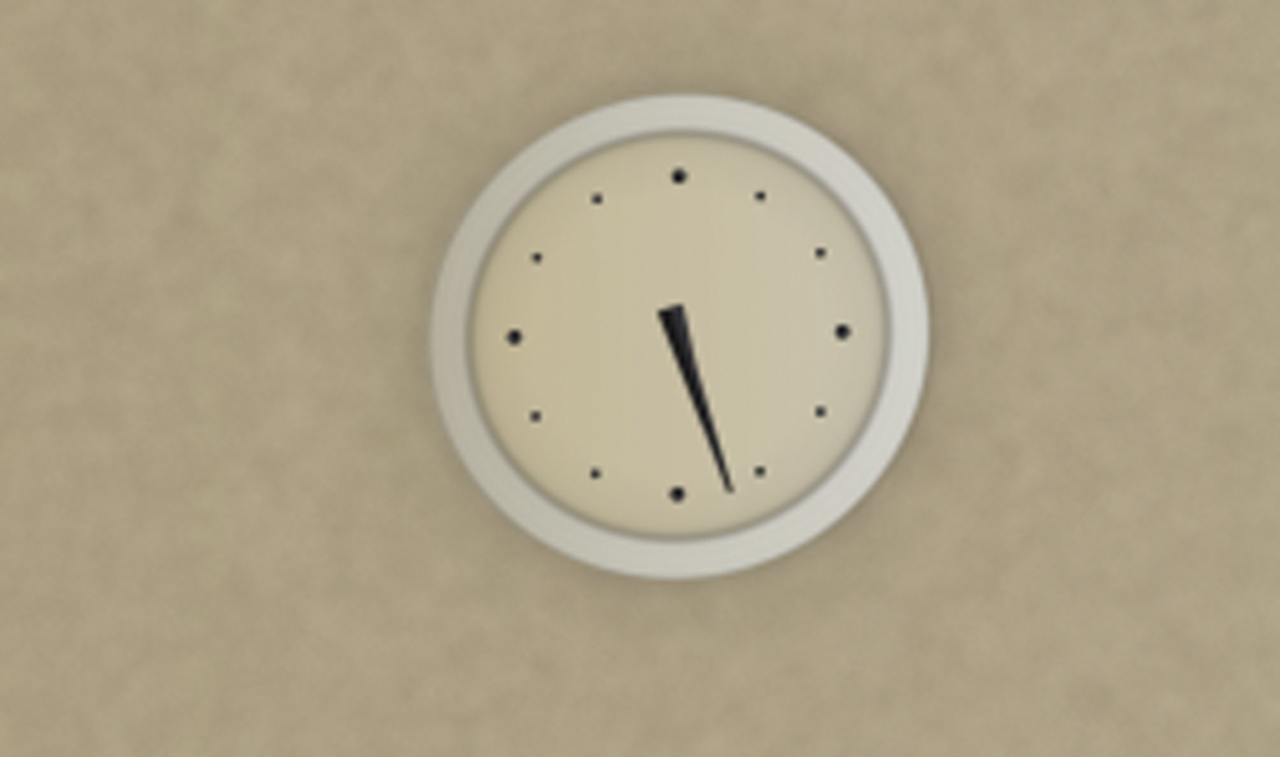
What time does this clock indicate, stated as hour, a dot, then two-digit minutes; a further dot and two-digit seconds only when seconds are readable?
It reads 5.27
